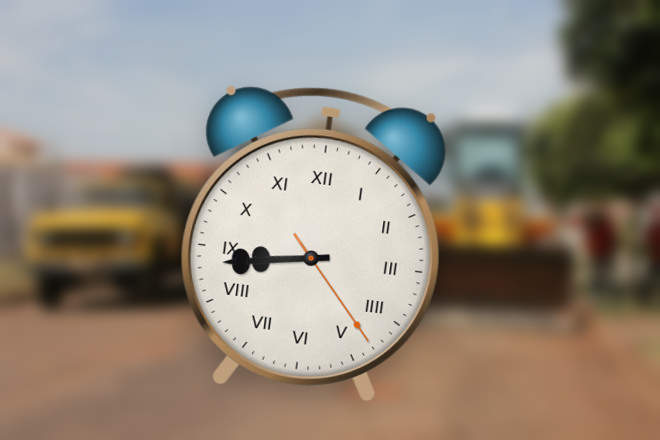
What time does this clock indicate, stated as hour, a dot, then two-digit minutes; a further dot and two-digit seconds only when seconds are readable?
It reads 8.43.23
